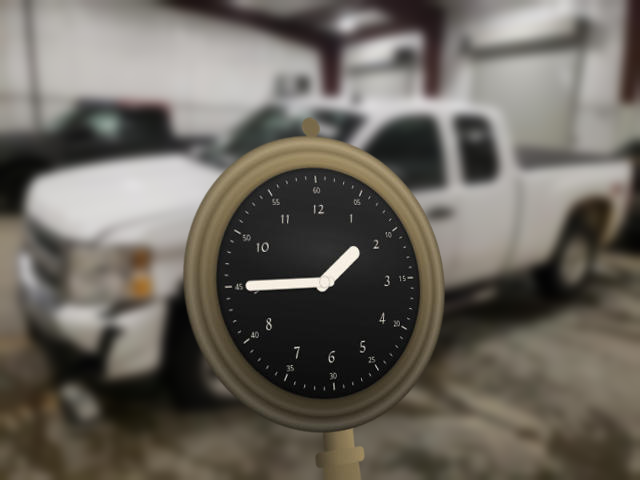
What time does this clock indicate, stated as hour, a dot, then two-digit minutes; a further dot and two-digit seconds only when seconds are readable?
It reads 1.45
